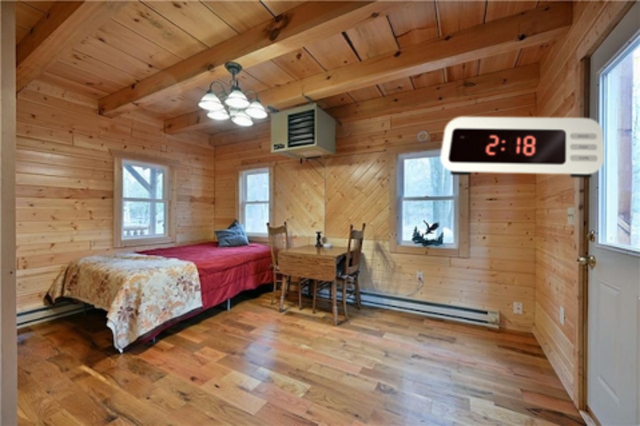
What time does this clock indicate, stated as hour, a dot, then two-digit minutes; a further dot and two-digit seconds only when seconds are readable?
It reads 2.18
